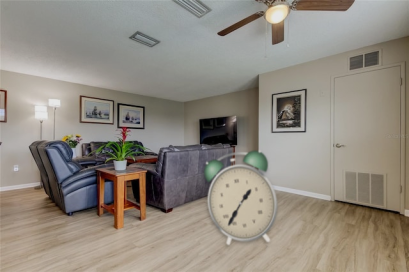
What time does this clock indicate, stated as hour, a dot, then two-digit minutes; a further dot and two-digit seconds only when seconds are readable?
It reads 1.37
